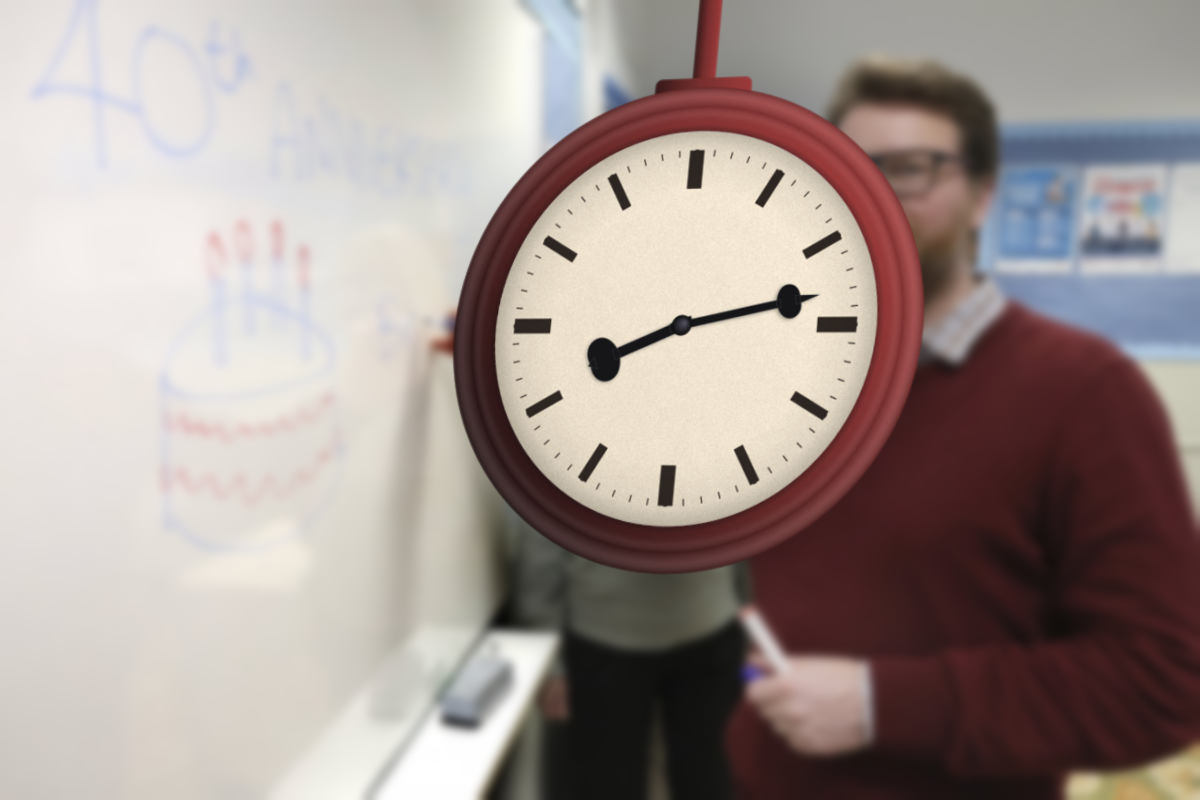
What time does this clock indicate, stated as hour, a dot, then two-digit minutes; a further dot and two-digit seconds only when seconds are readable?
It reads 8.13
